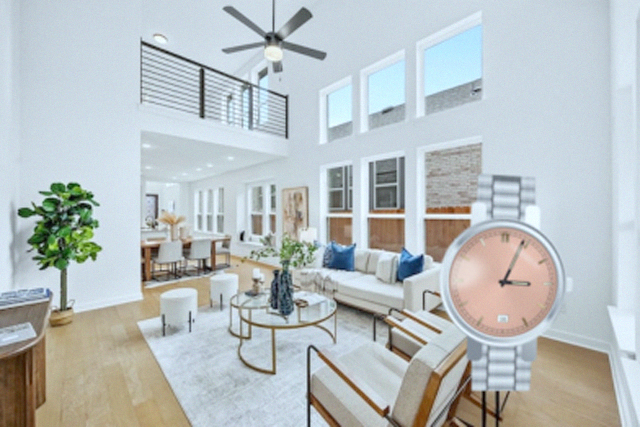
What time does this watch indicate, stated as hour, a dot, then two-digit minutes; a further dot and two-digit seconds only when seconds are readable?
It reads 3.04
